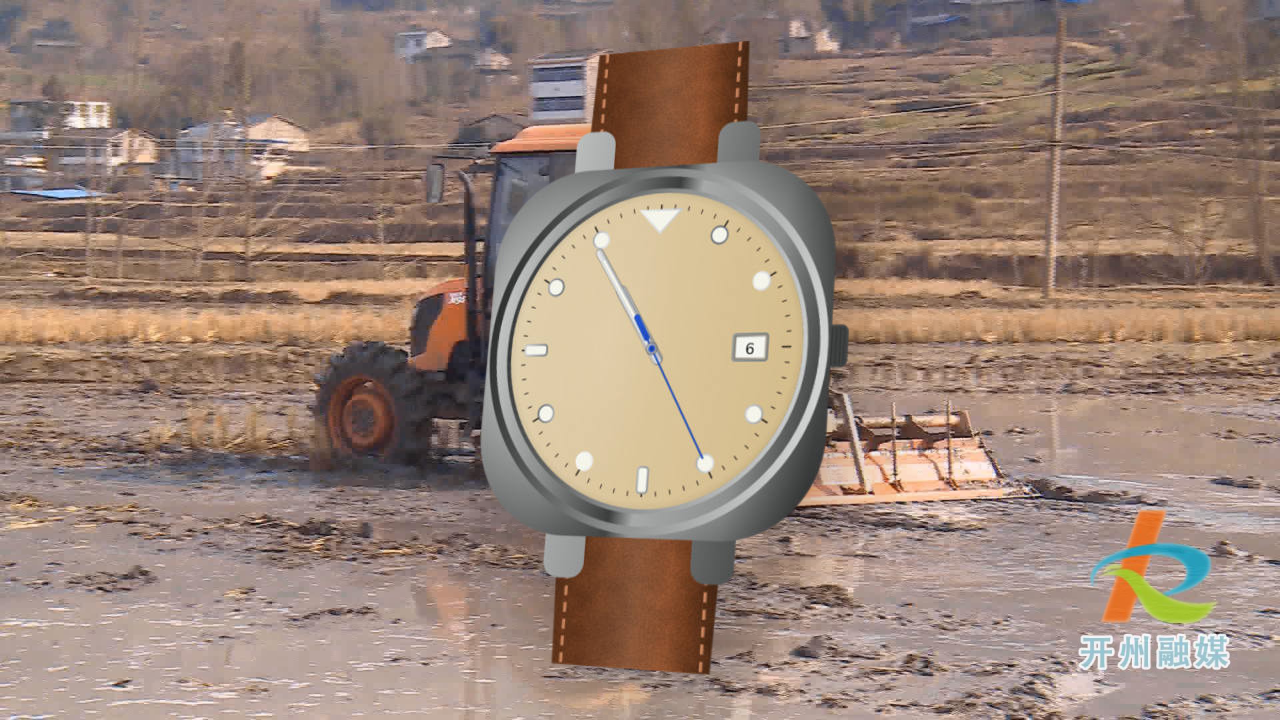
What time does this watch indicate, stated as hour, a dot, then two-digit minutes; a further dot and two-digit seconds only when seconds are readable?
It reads 10.54.25
